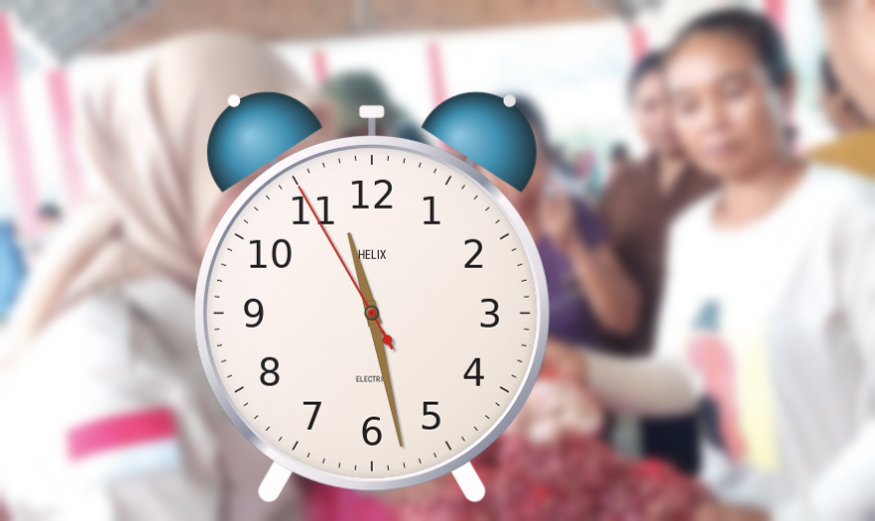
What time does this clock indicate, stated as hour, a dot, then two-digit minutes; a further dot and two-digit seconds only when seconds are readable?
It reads 11.27.55
